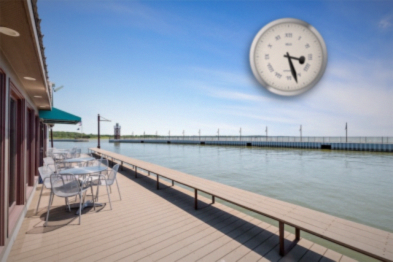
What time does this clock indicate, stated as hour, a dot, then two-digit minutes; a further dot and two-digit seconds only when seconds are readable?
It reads 3.27
